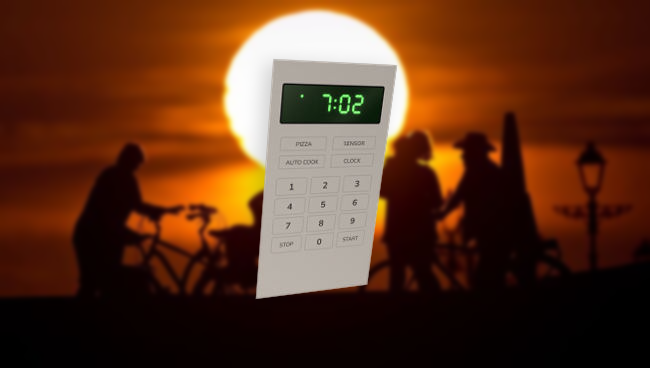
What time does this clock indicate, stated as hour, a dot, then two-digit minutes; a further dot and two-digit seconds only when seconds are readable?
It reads 7.02
